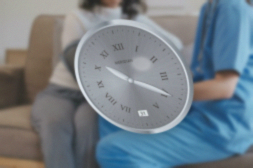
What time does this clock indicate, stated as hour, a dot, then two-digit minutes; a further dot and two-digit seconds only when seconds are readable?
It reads 10.20
